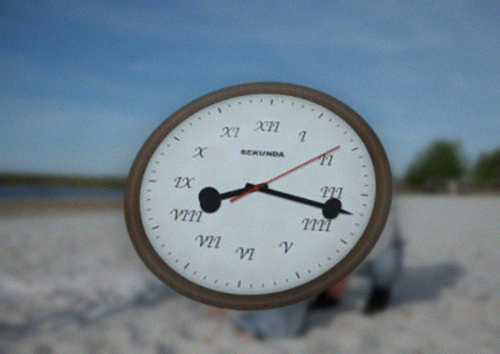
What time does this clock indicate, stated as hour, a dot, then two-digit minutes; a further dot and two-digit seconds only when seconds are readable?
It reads 8.17.09
